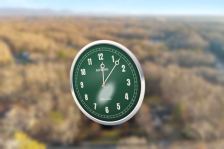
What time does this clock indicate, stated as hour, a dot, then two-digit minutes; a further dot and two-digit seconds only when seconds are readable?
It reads 12.07
